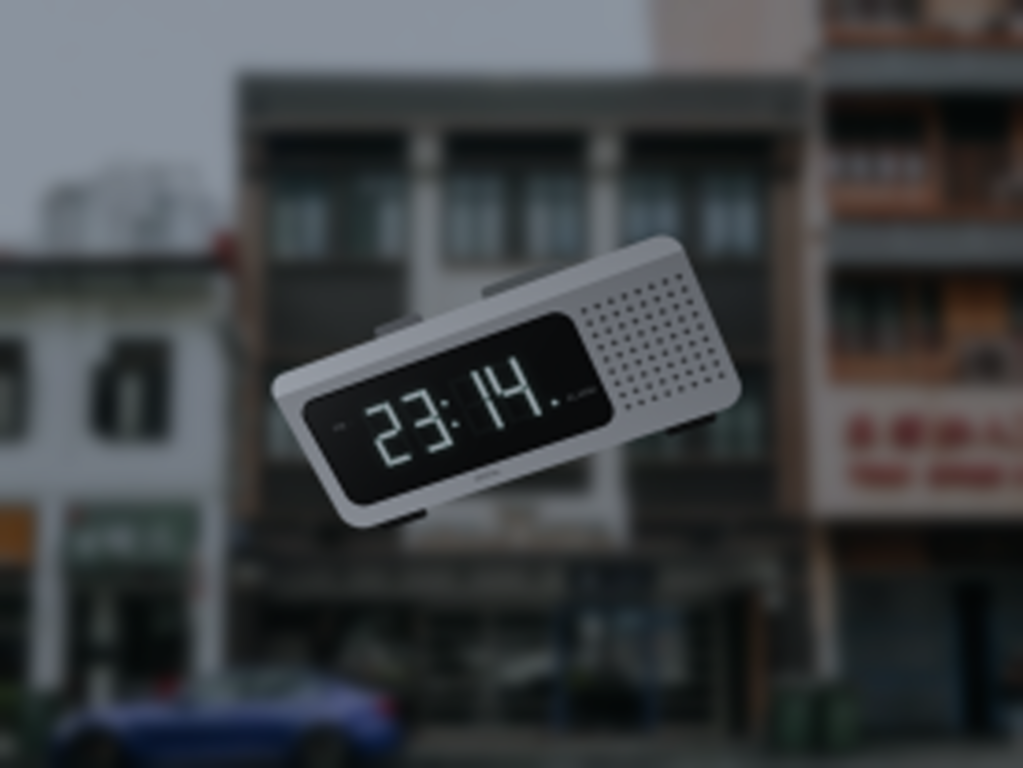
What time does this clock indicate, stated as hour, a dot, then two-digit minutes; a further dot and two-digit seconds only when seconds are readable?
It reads 23.14
